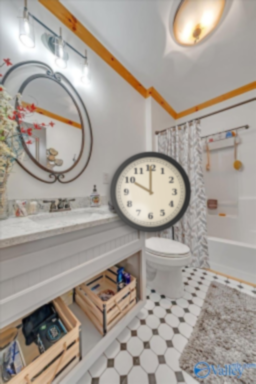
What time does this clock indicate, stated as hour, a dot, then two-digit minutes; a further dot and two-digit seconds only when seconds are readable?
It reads 10.00
